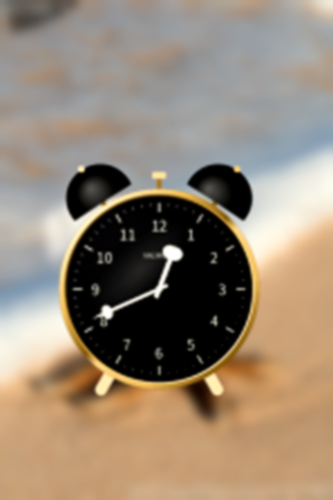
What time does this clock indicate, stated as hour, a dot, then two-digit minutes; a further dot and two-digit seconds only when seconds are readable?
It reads 12.41
